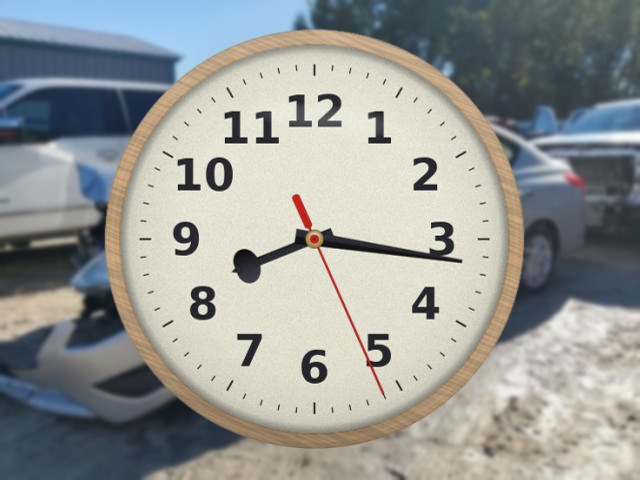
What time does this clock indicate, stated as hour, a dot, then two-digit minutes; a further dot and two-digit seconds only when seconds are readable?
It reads 8.16.26
